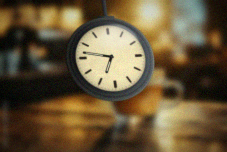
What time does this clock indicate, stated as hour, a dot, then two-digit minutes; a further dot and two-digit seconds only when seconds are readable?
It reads 6.47
